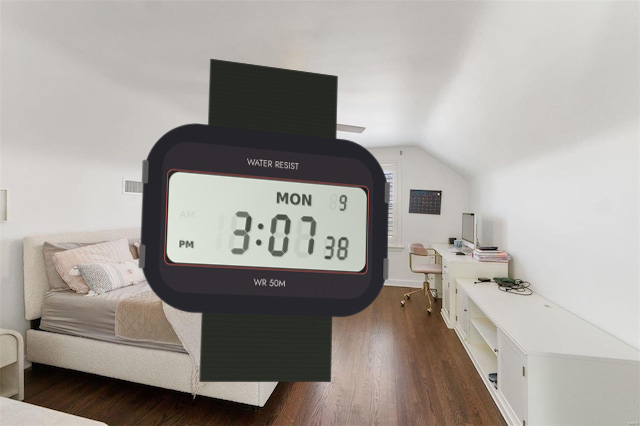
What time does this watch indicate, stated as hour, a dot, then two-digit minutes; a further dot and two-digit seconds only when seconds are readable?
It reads 3.07.38
